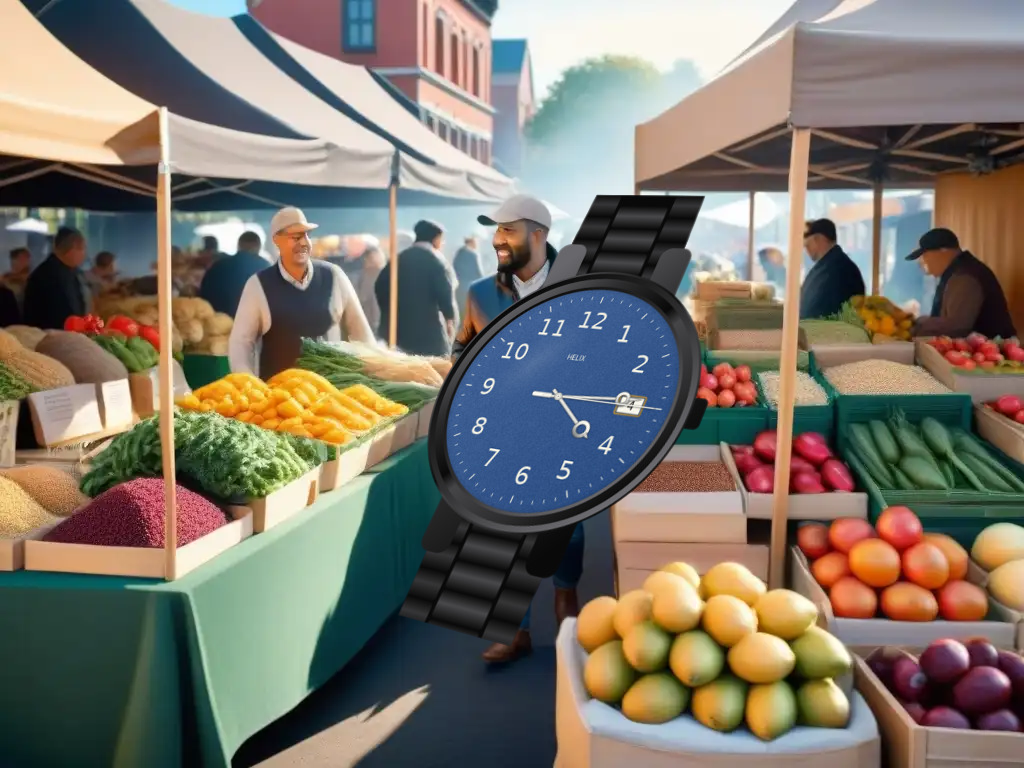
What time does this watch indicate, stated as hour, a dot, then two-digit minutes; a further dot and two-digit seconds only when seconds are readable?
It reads 4.14.15
